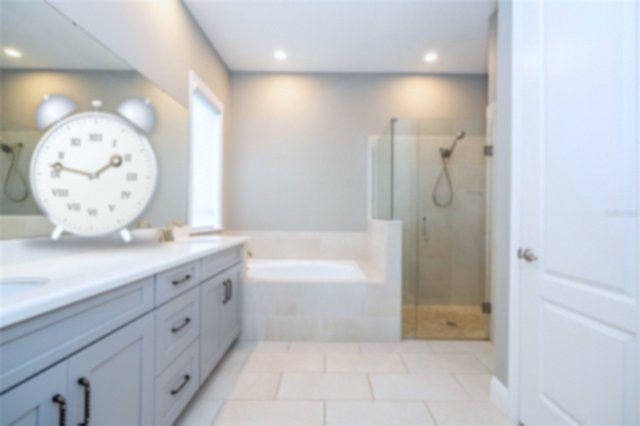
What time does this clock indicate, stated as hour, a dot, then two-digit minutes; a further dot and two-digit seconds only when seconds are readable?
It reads 1.47
